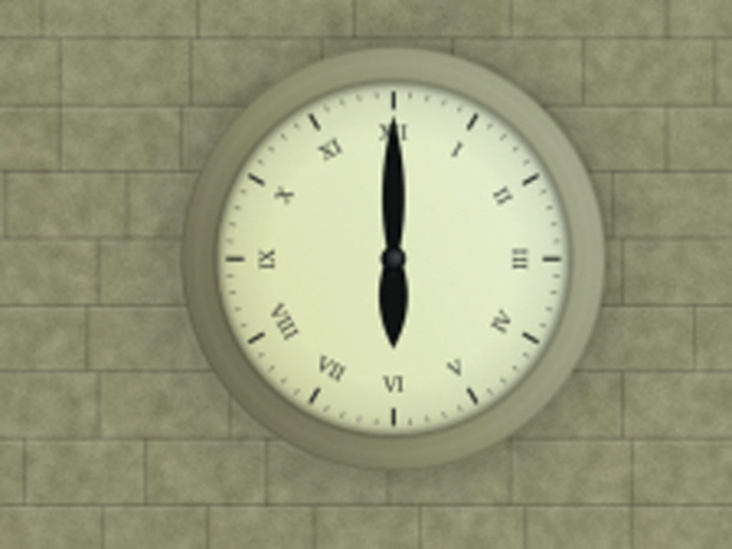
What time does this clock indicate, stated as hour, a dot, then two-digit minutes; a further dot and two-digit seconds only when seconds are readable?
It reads 6.00
